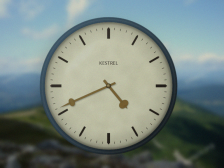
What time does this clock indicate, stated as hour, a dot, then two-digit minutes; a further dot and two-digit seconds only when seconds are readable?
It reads 4.41
